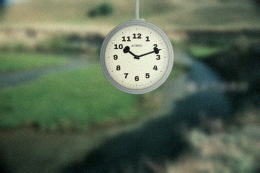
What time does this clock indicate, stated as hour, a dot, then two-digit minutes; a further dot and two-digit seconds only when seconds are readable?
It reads 10.12
